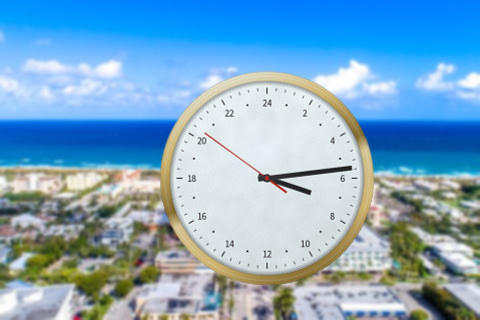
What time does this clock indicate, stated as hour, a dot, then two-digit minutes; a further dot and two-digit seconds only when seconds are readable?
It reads 7.13.51
